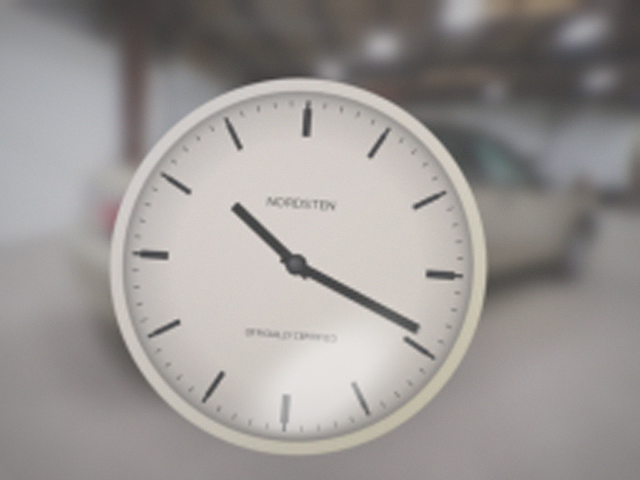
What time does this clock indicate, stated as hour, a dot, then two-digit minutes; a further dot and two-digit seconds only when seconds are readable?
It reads 10.19
